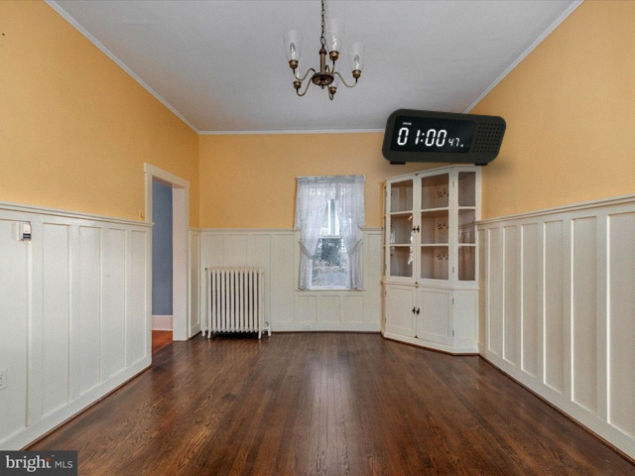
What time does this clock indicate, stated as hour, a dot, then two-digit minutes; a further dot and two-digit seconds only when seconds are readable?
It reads 1.00.47
